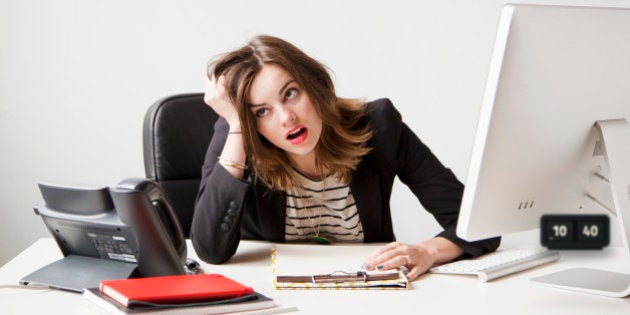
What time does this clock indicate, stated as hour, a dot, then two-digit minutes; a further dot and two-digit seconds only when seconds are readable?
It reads 10.40
